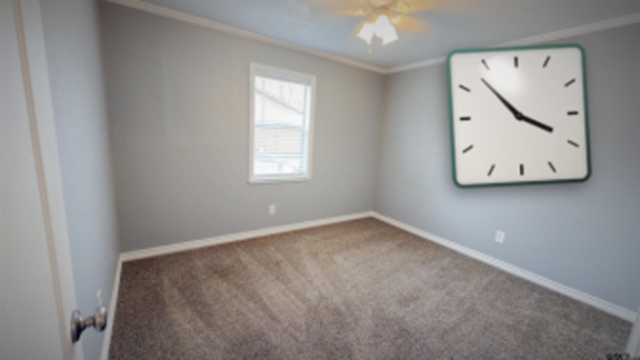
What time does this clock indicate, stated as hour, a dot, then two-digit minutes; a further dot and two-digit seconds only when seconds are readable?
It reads 3.53
